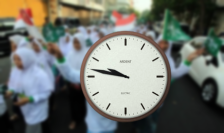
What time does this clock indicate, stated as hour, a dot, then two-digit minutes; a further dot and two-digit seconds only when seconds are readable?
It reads 9.47
